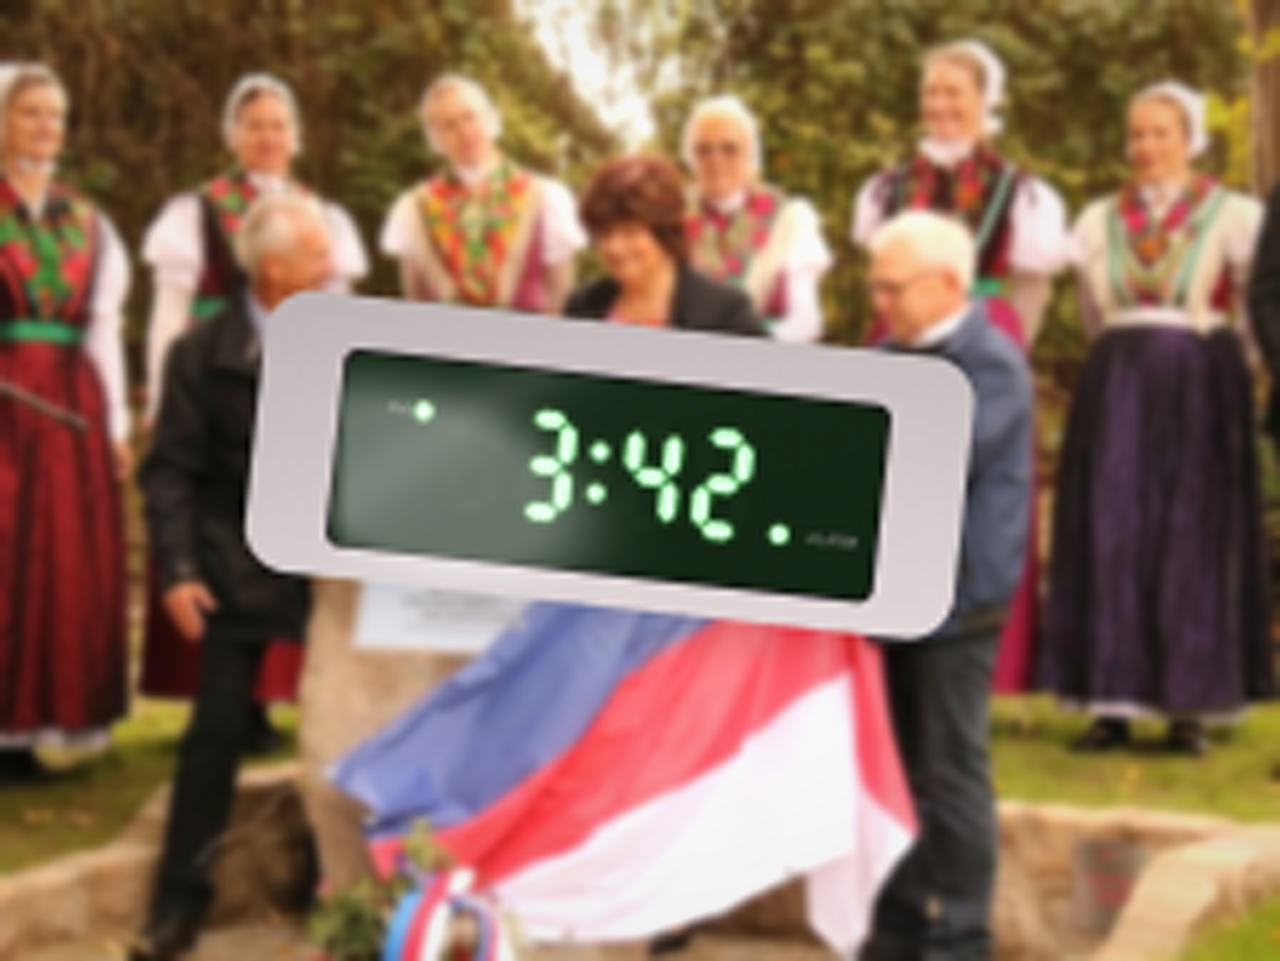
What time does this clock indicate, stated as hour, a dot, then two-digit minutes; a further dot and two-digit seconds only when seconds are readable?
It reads 3.42
